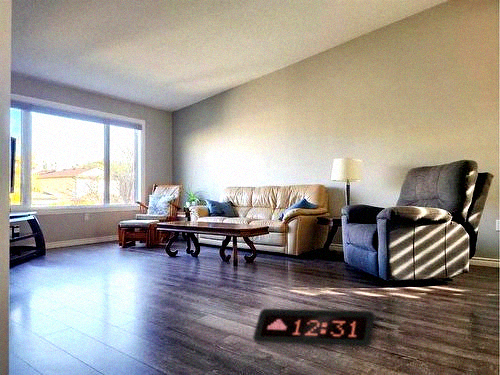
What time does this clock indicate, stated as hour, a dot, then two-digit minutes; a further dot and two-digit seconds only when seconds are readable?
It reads 12.31
